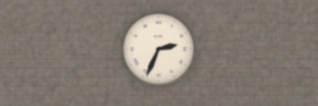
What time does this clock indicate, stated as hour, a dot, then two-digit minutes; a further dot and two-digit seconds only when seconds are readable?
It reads 2.34
